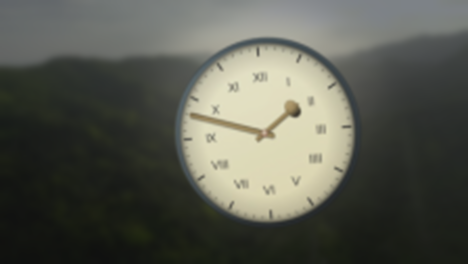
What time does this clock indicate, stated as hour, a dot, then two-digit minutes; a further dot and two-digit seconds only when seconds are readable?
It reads 1.48
